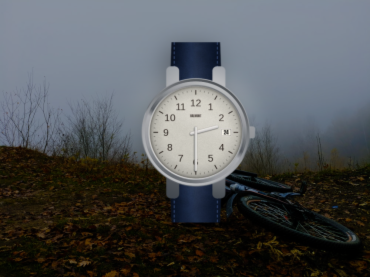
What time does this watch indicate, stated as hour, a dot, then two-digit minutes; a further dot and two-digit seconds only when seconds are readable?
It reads 2.30
